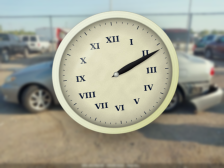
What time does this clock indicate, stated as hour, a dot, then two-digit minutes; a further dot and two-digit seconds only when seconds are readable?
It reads 2.11
